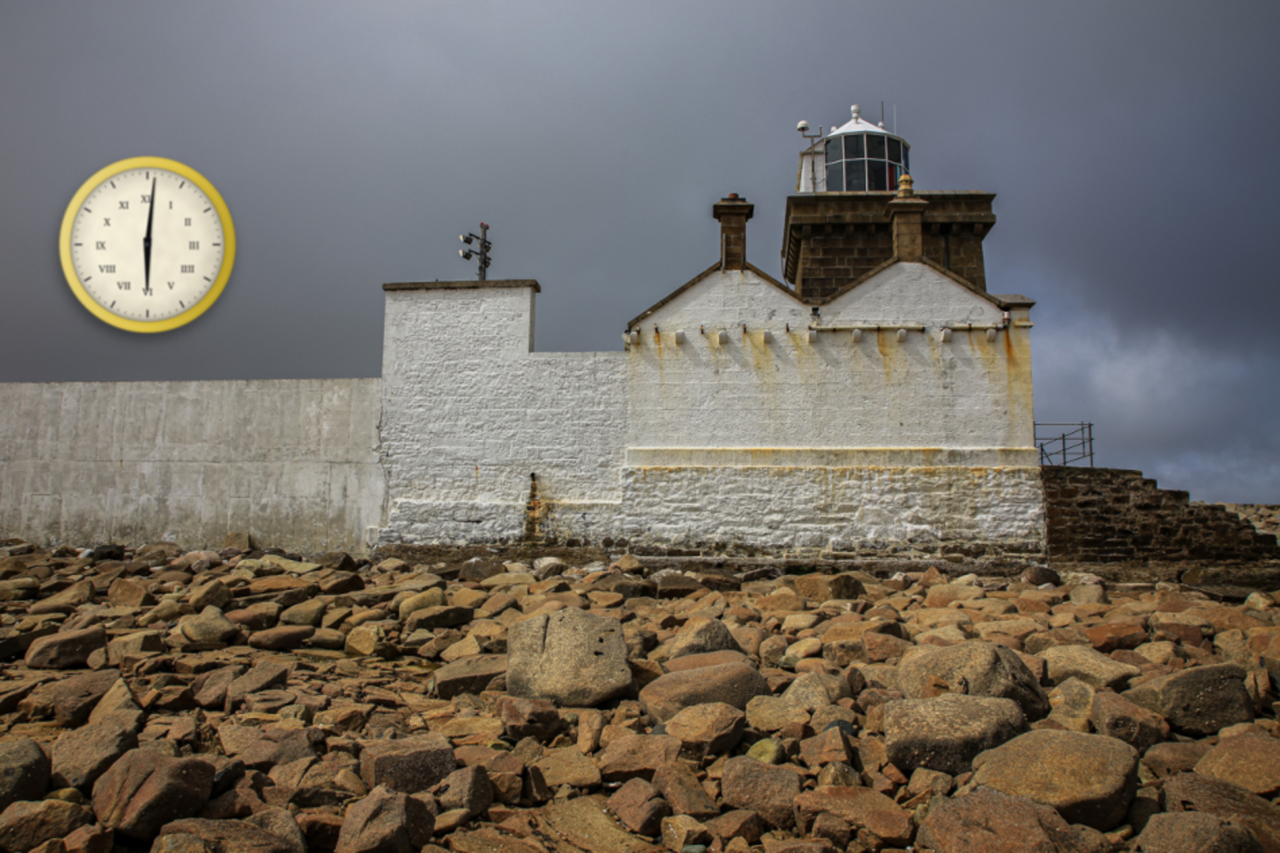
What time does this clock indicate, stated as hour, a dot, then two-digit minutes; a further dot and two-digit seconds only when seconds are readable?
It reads 6.01
